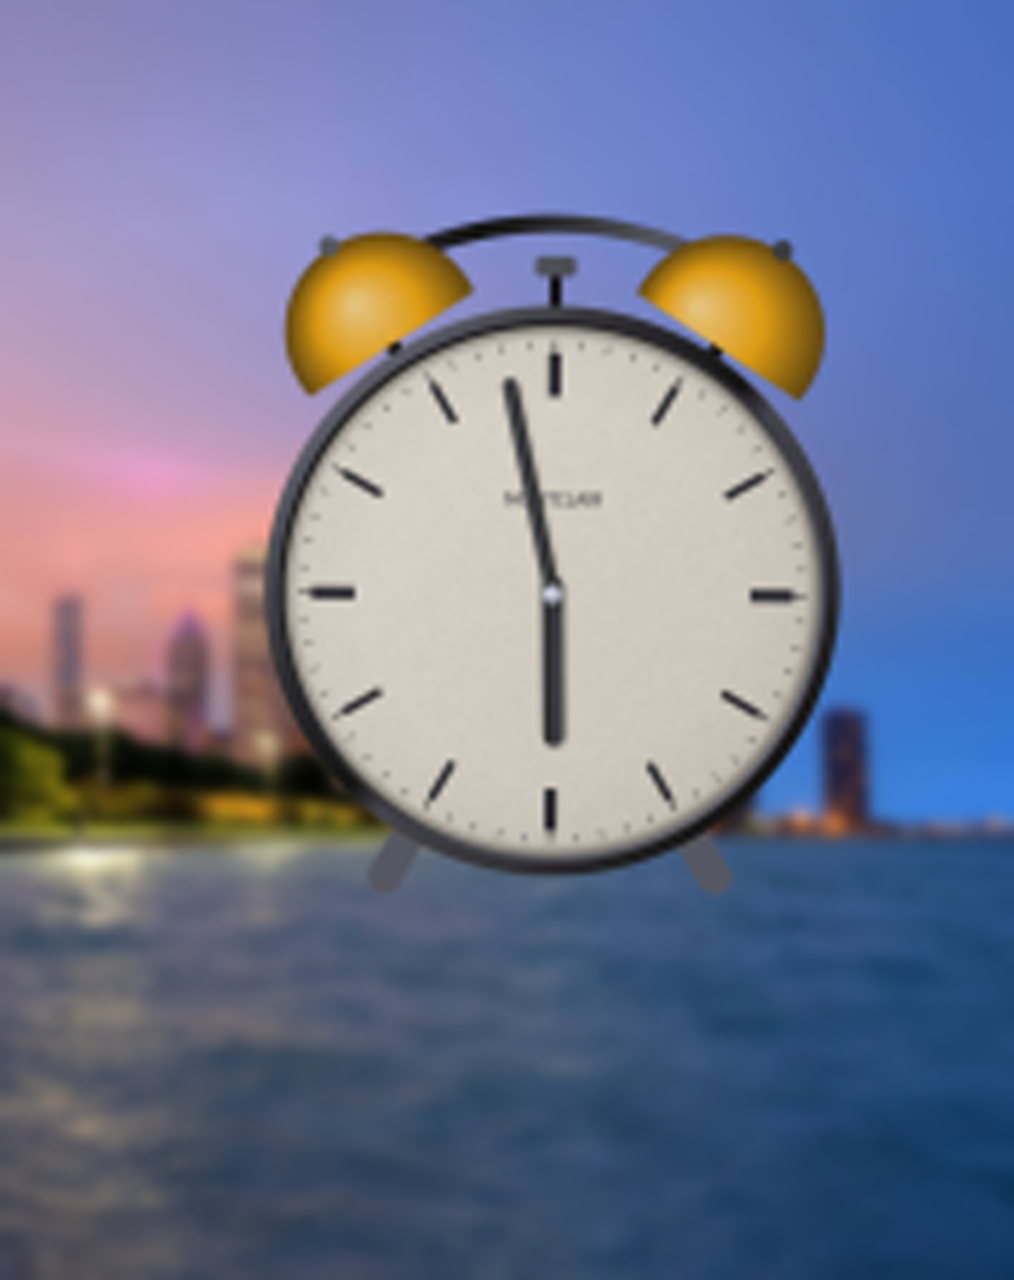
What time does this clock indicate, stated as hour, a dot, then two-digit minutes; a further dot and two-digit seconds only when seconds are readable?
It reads 5.58
